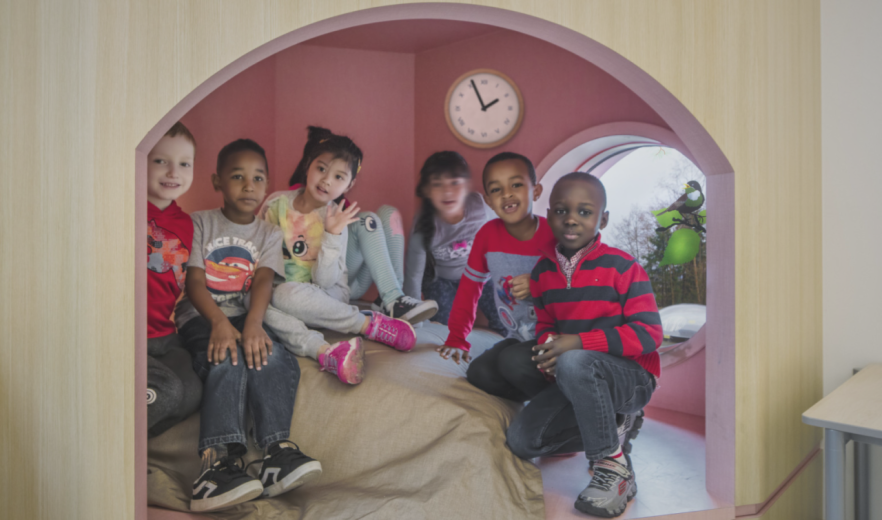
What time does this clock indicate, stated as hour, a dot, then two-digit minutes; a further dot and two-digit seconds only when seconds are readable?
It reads 1.56
